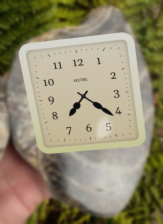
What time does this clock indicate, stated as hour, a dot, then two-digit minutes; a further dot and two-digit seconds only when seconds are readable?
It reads 7.22
